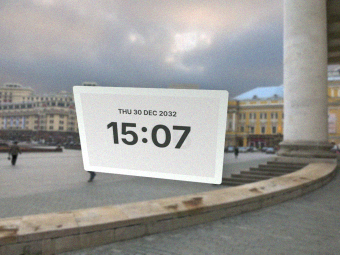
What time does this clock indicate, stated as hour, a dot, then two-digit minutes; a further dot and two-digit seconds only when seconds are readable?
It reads 15.07
